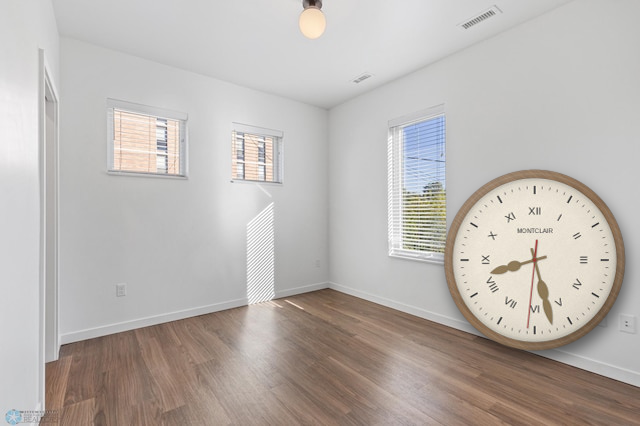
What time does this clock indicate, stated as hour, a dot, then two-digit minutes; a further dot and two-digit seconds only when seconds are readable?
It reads 8.27.31
